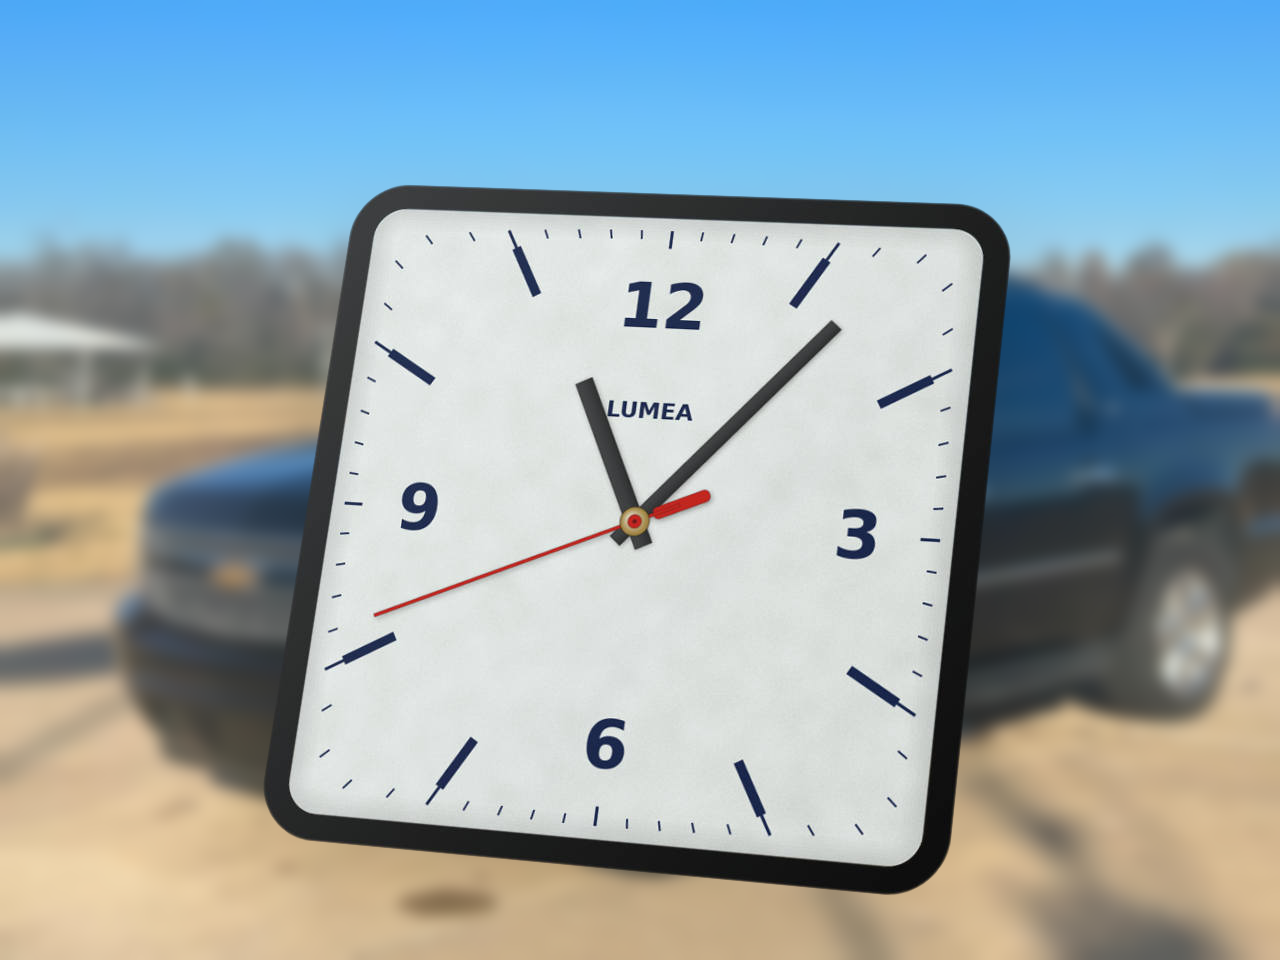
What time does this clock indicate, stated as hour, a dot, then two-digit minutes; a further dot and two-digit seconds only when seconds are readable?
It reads 11.06.41
